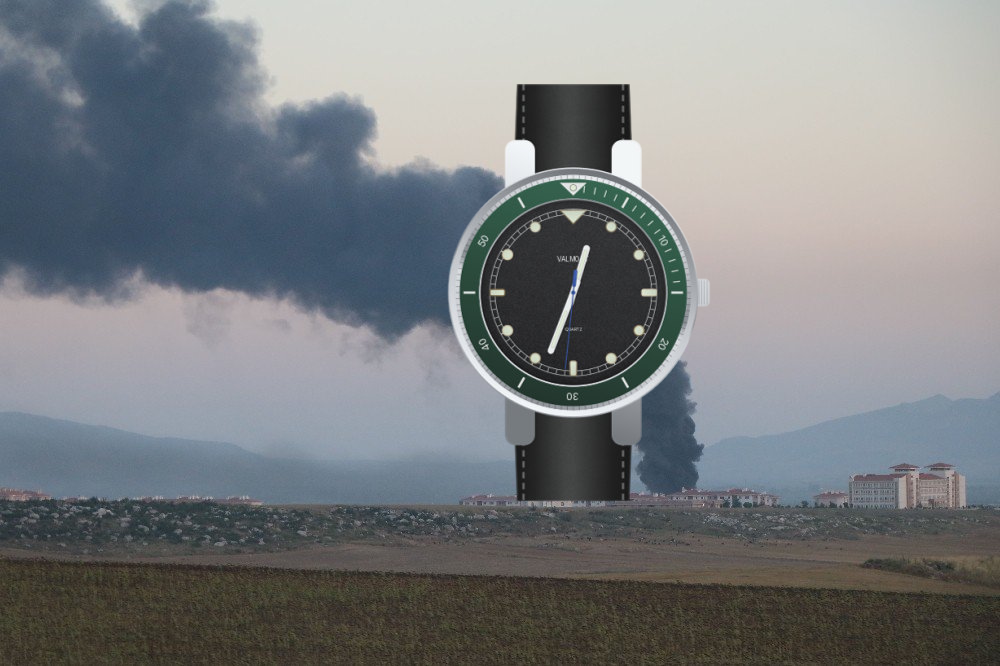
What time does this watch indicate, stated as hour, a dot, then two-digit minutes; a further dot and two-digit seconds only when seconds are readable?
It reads 12.33.31
